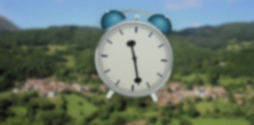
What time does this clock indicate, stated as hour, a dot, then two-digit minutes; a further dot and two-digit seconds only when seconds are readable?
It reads 11.28
